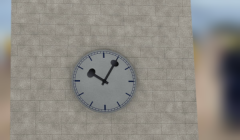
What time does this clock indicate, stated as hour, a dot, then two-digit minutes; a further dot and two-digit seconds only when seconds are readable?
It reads 10.05
